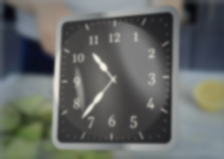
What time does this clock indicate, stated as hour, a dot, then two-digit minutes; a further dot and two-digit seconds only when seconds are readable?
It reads 10.37
